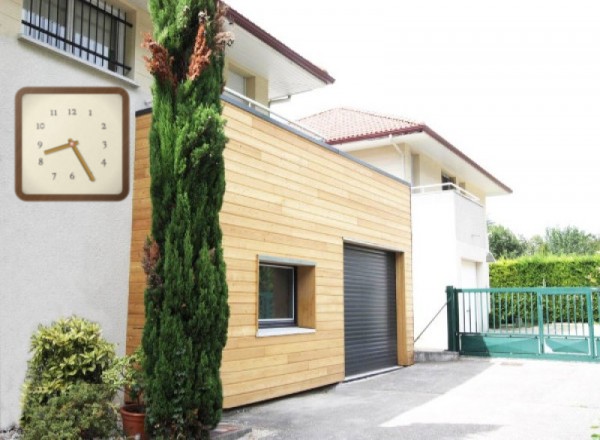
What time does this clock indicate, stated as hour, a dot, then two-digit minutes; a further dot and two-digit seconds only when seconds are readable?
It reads 8.25
